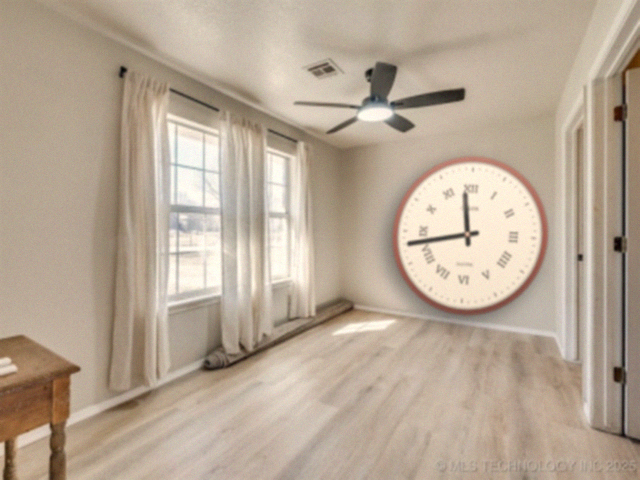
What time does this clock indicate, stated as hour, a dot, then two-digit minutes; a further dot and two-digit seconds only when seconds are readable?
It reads 11.43
